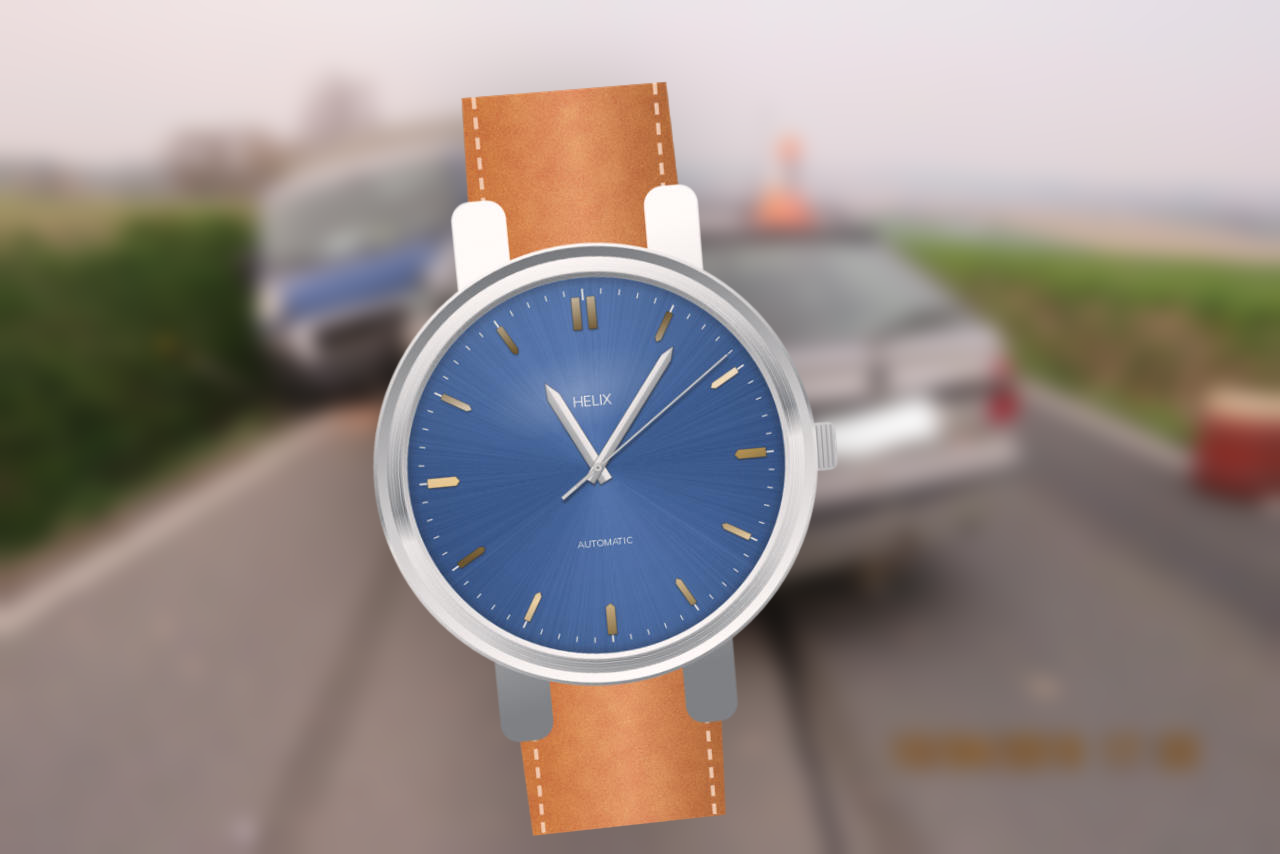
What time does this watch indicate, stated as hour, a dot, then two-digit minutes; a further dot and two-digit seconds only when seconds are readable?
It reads 11.06.09
